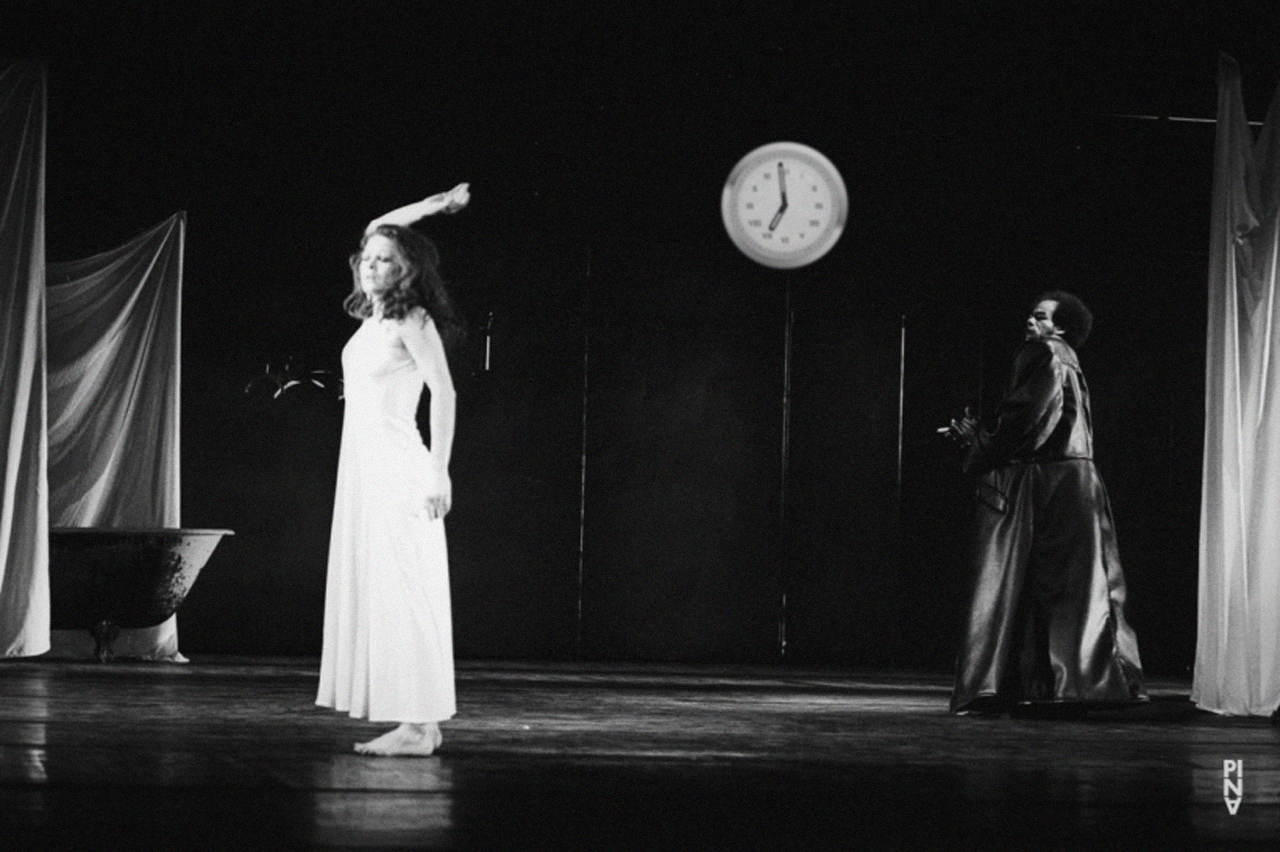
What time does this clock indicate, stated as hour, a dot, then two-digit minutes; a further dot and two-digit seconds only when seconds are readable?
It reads 6.59
